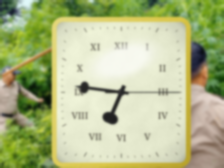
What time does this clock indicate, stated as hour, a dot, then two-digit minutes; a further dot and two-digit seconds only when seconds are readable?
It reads 6.46.15
